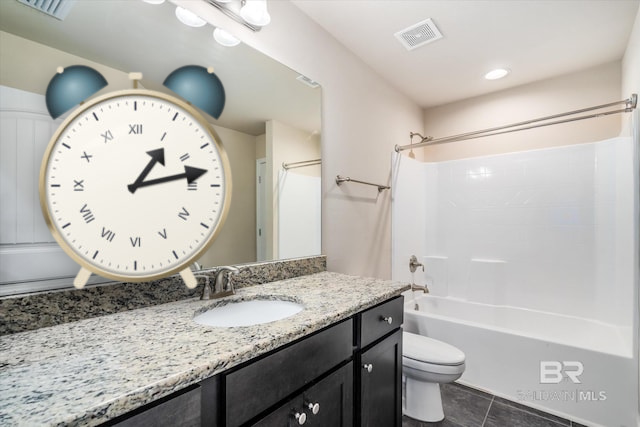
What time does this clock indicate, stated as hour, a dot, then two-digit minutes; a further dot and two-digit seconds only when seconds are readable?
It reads 1.13
